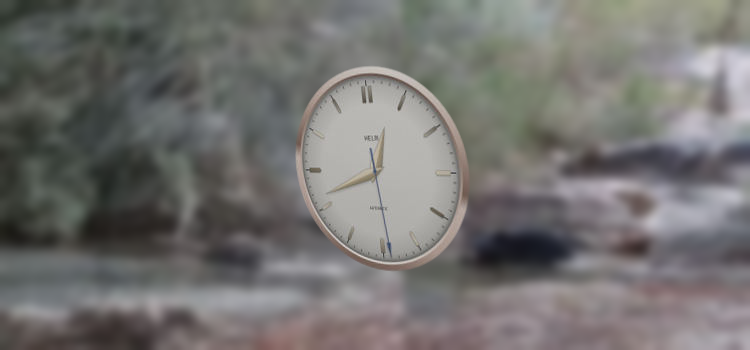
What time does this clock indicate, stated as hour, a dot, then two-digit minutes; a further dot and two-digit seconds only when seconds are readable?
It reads 12.41.29
